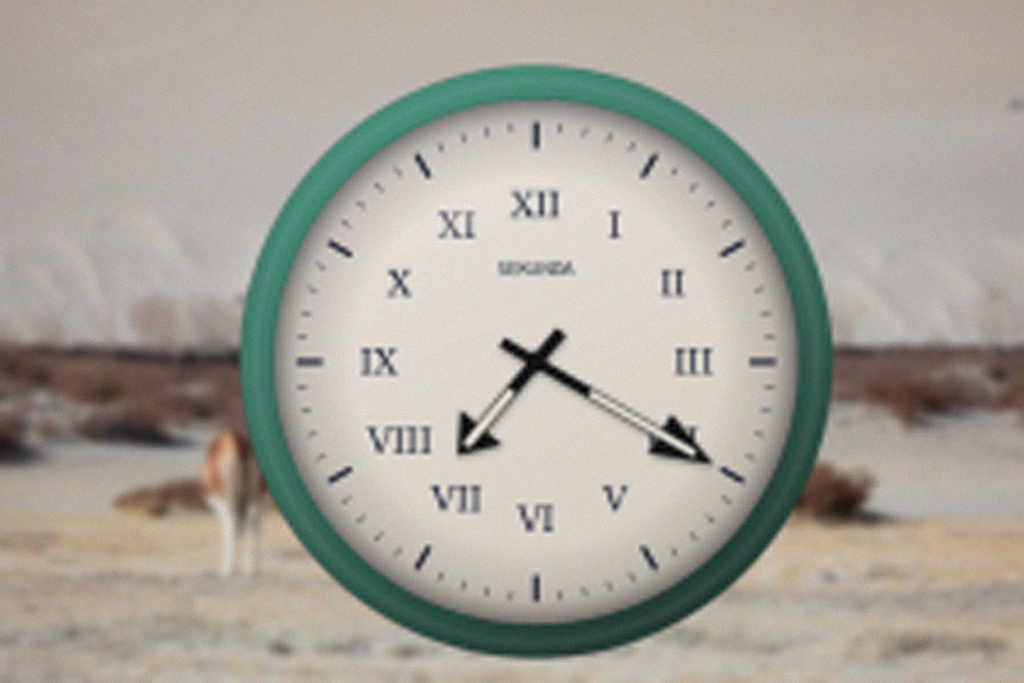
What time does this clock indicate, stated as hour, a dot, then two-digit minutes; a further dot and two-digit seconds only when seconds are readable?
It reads 7.20
